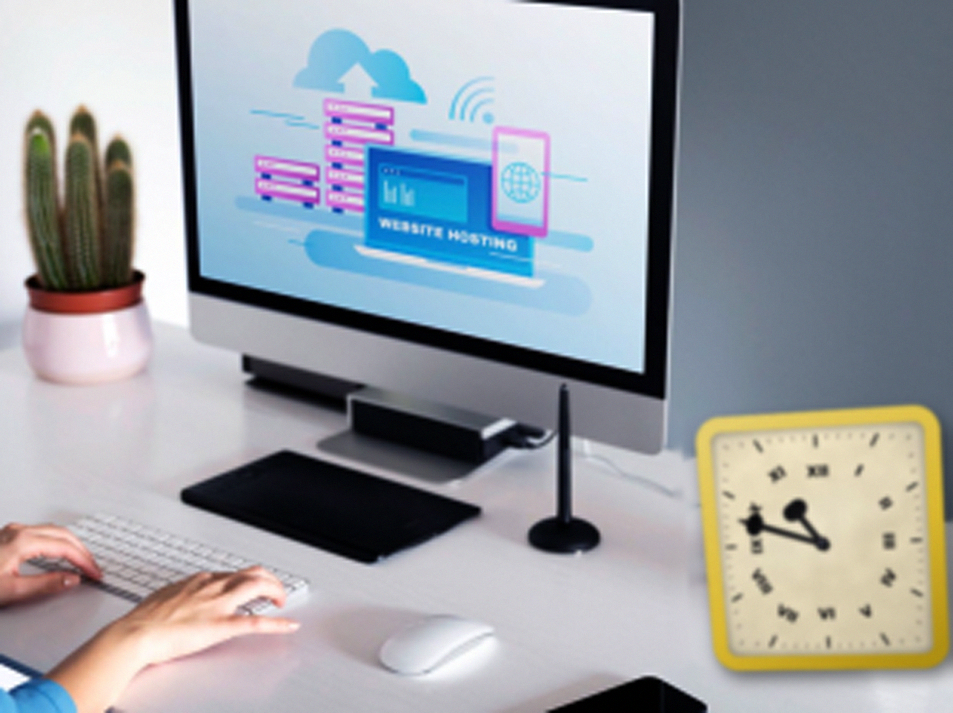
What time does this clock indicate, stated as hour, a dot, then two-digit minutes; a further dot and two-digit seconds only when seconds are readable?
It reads 10.48
